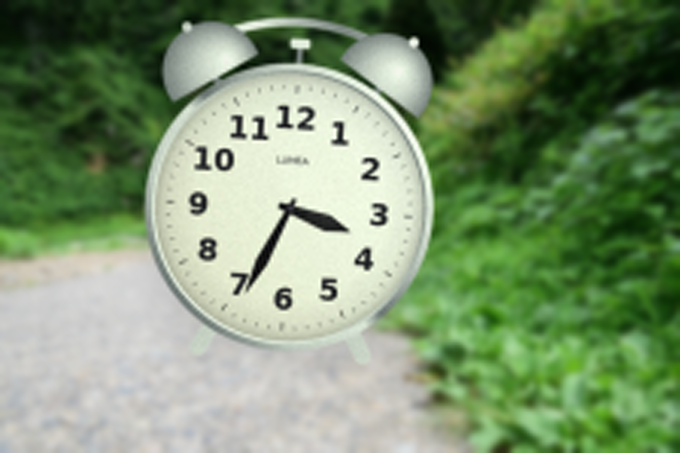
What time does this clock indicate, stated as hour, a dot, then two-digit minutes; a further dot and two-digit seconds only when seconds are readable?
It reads 3.34
